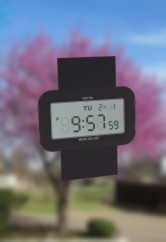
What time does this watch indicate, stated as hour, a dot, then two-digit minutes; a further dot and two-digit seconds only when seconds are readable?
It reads 9.57.59
